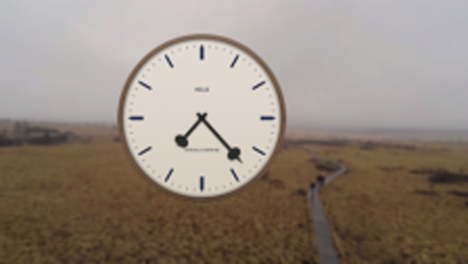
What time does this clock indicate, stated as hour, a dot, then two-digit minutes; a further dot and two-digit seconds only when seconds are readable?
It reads 7.23
